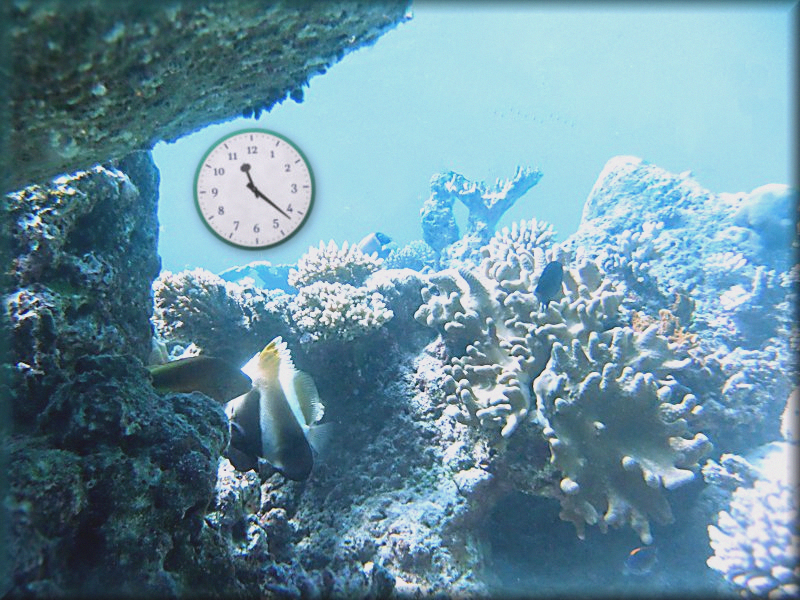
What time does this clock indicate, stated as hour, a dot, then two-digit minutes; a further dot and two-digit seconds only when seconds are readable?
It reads 11.22
